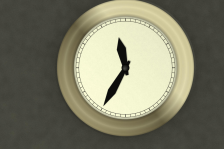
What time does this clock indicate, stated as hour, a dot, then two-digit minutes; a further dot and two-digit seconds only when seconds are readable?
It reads 11.35
